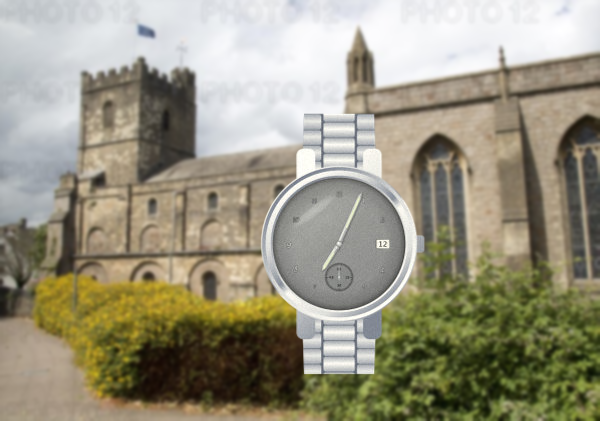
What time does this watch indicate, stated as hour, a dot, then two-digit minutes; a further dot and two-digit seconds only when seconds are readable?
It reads 7.04
